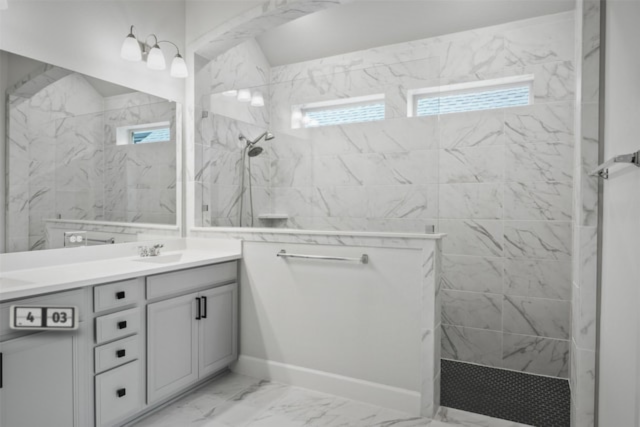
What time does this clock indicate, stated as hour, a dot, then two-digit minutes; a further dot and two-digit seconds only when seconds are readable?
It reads 4.03
